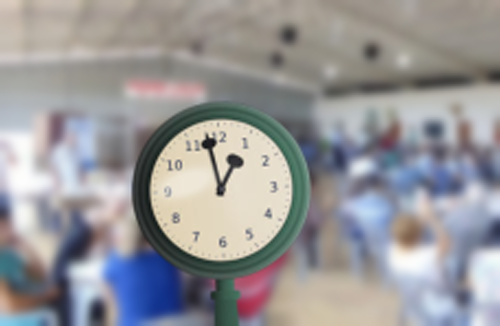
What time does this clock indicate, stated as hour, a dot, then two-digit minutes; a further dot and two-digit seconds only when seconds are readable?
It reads 12.58
